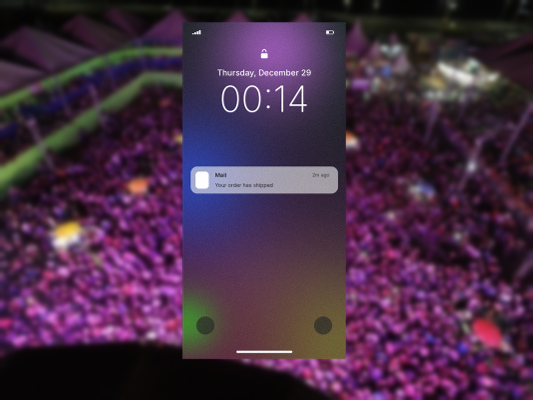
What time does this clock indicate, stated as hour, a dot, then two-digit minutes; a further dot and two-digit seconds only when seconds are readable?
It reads 0.14
